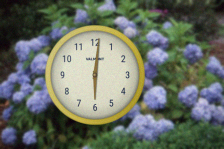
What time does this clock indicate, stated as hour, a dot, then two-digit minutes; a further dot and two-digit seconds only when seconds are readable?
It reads 6.01
